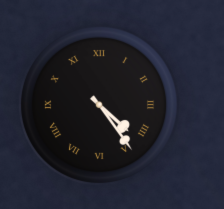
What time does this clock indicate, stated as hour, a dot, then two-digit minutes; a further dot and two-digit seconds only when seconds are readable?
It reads 4.24
